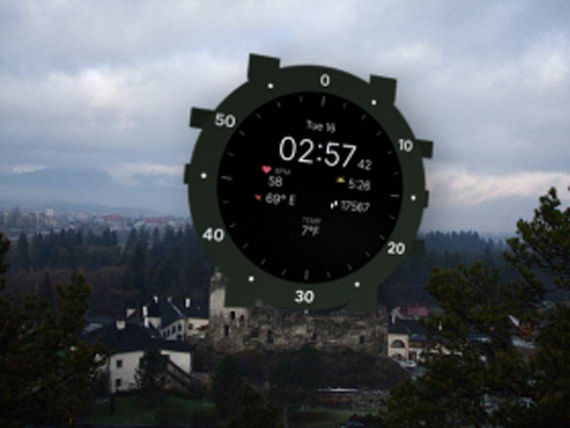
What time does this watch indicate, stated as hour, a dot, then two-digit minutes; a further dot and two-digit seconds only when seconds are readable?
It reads 2.57
